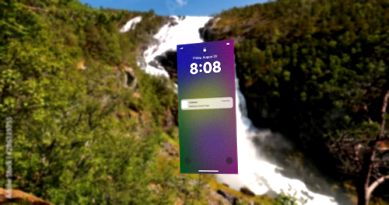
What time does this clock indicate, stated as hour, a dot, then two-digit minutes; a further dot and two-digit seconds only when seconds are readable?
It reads 8.08
